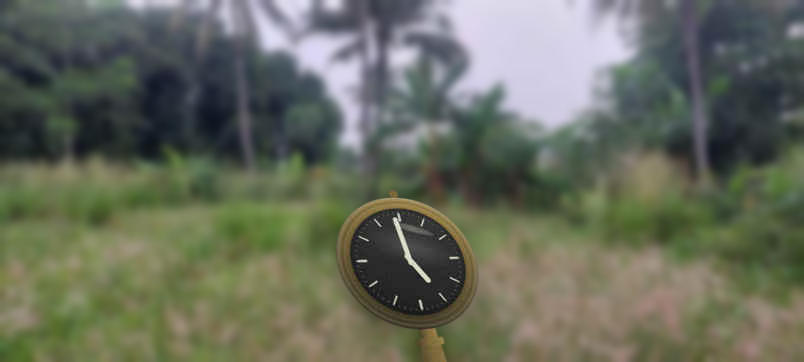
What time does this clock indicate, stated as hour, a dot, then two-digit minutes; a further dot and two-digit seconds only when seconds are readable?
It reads 4.59
